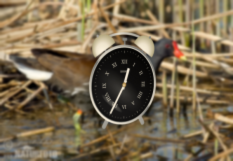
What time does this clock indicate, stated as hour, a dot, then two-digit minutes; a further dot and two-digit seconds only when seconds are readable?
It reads 12.35
